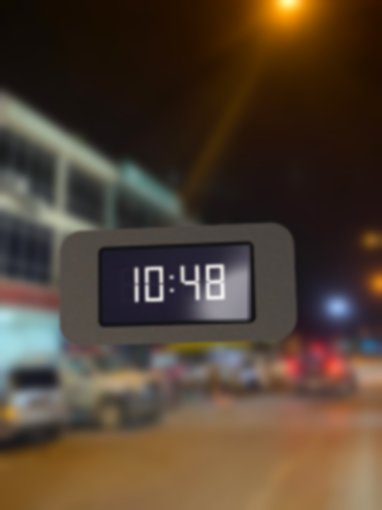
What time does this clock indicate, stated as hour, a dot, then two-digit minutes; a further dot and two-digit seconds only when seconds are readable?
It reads 10.48
